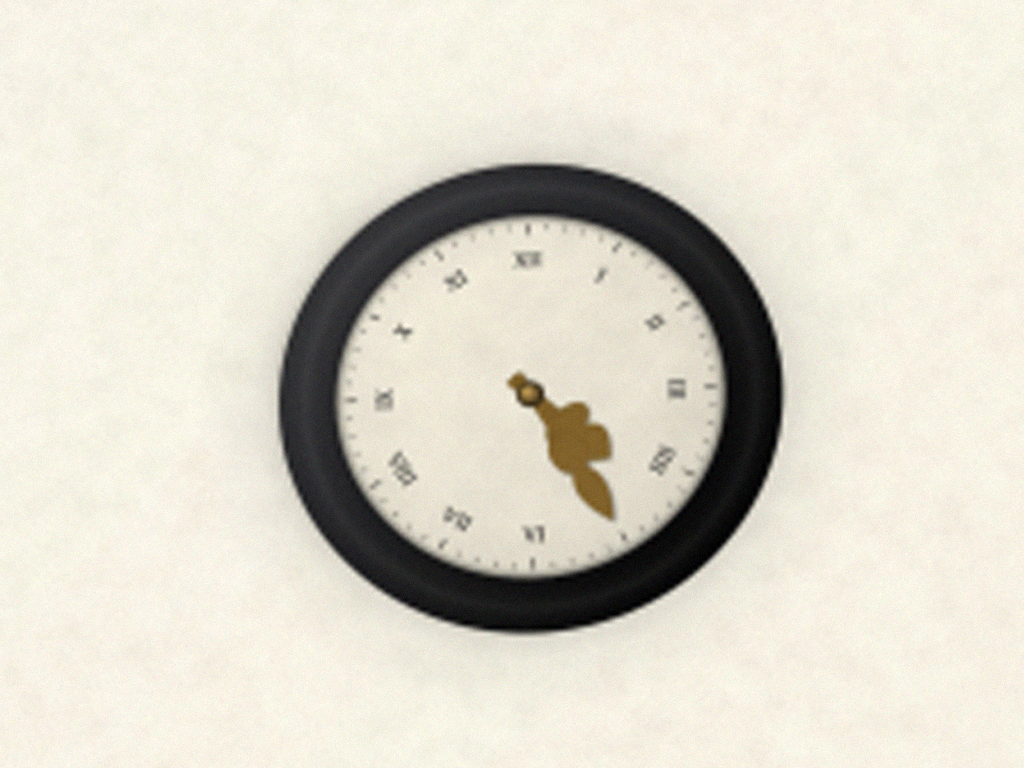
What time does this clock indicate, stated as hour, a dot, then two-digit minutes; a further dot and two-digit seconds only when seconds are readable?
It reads 4.25
